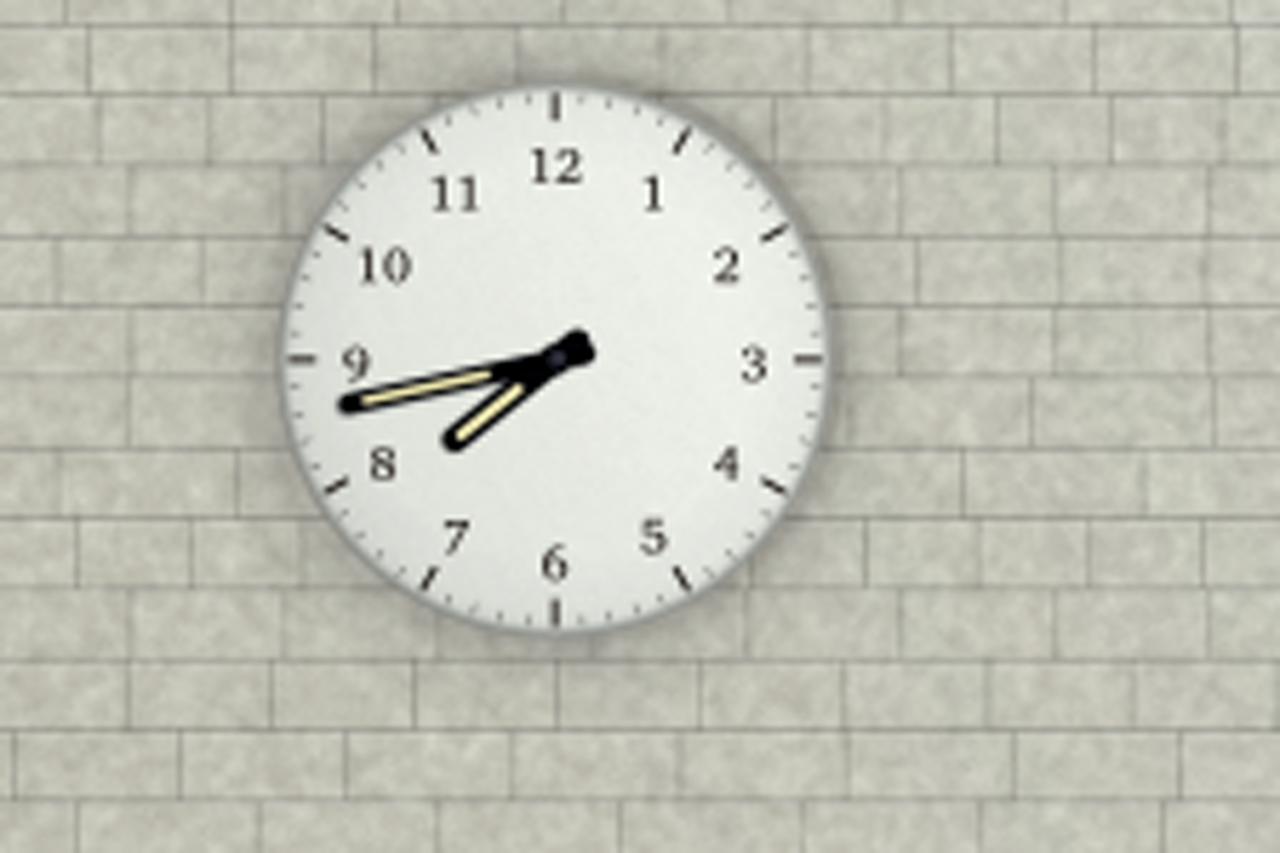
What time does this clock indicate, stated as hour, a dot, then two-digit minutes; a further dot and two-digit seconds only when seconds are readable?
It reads 7.43
